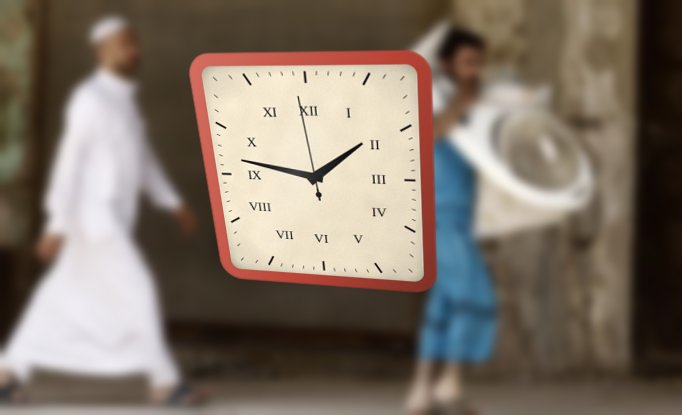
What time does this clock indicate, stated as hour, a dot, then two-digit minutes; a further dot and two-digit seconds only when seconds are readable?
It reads 1.46.59
